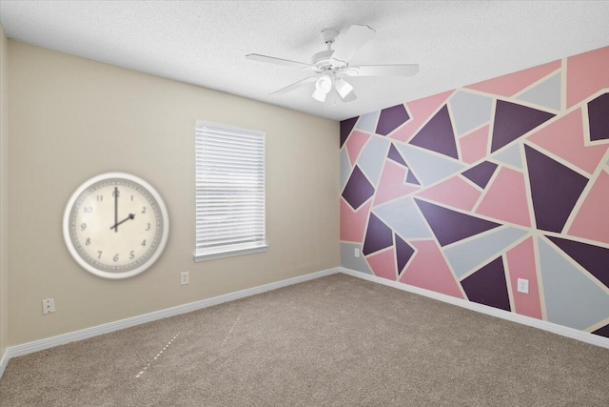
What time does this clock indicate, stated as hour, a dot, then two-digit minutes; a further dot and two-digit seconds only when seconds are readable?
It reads 2.00
